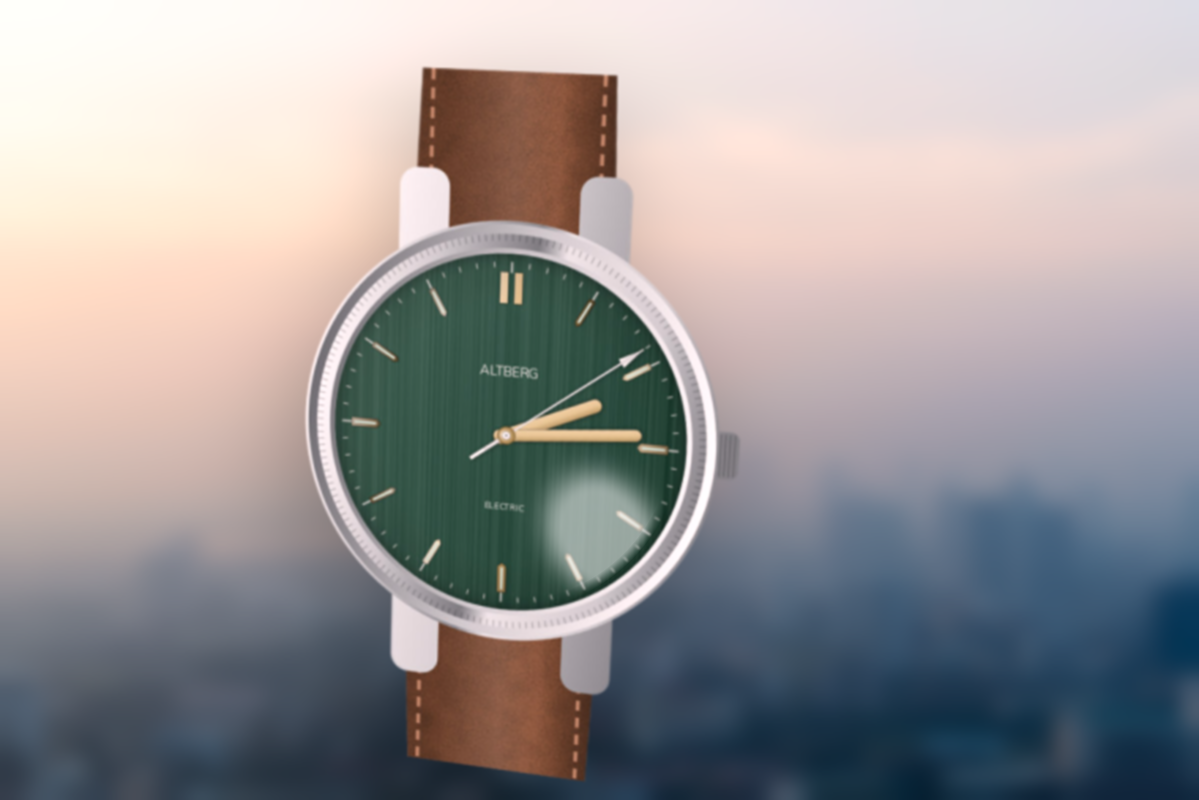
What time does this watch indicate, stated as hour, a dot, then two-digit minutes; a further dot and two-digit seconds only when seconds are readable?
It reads 2.14.09
